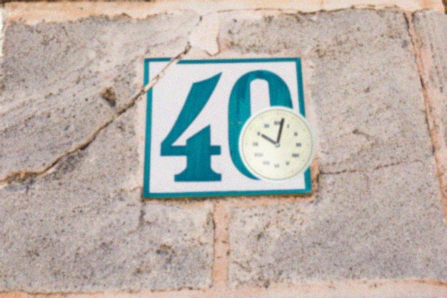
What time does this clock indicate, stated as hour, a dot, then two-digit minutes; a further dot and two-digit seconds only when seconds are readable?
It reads 10.02
